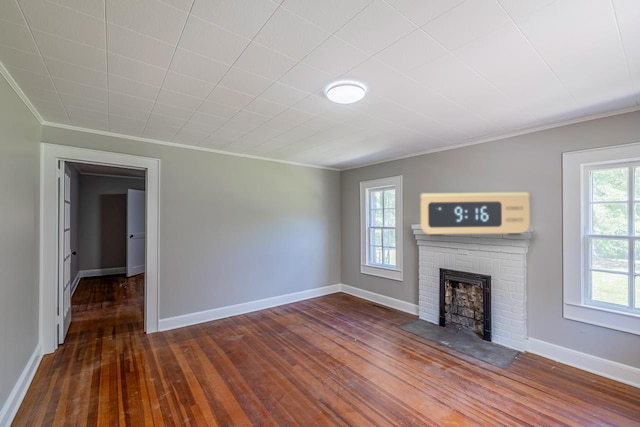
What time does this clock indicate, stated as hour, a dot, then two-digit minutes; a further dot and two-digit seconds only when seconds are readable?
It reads 9.16
